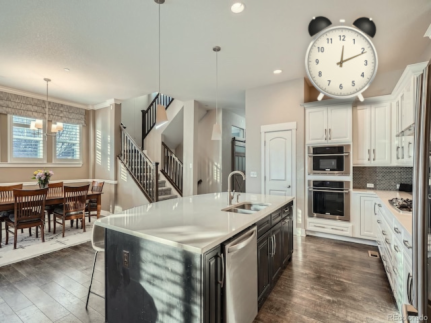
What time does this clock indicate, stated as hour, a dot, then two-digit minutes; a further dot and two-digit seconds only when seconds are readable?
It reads 12.11
